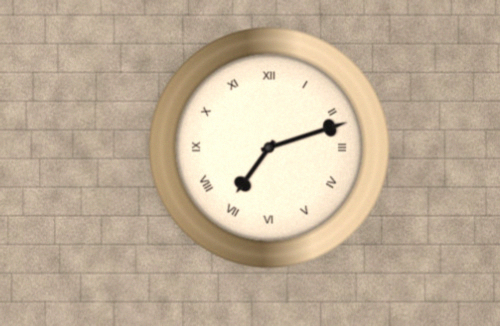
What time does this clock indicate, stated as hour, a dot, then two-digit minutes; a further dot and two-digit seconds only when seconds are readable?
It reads 7.12
